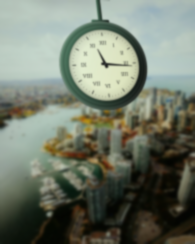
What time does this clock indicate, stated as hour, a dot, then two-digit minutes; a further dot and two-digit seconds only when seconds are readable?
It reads 11.16
